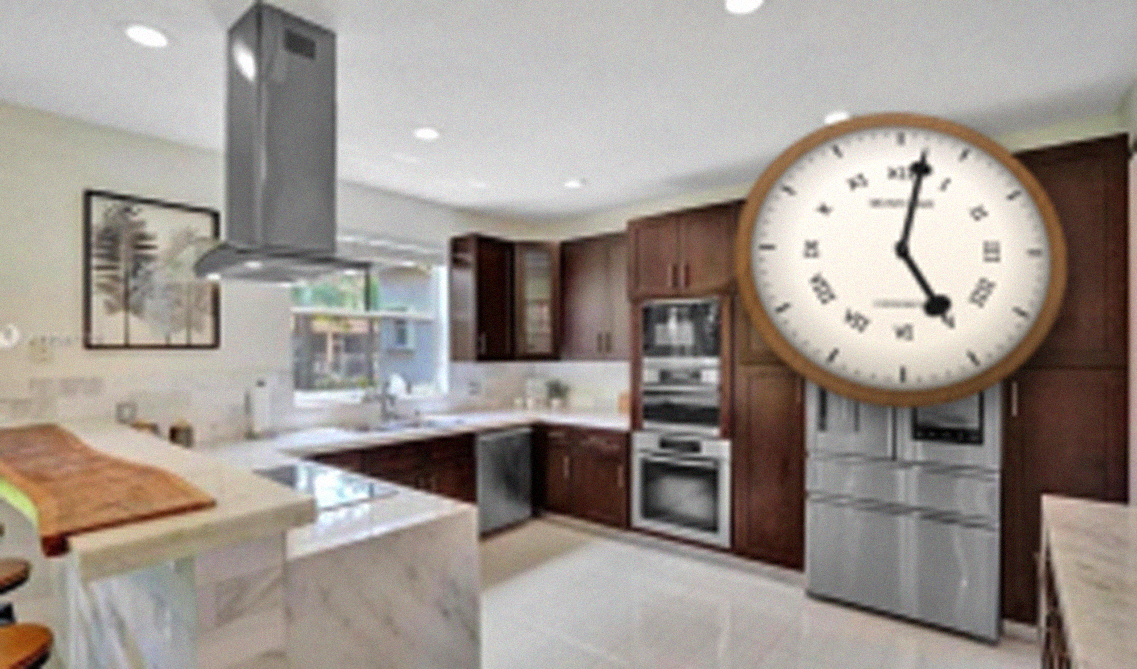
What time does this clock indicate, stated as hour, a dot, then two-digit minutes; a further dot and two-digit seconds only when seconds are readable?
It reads 5.02
